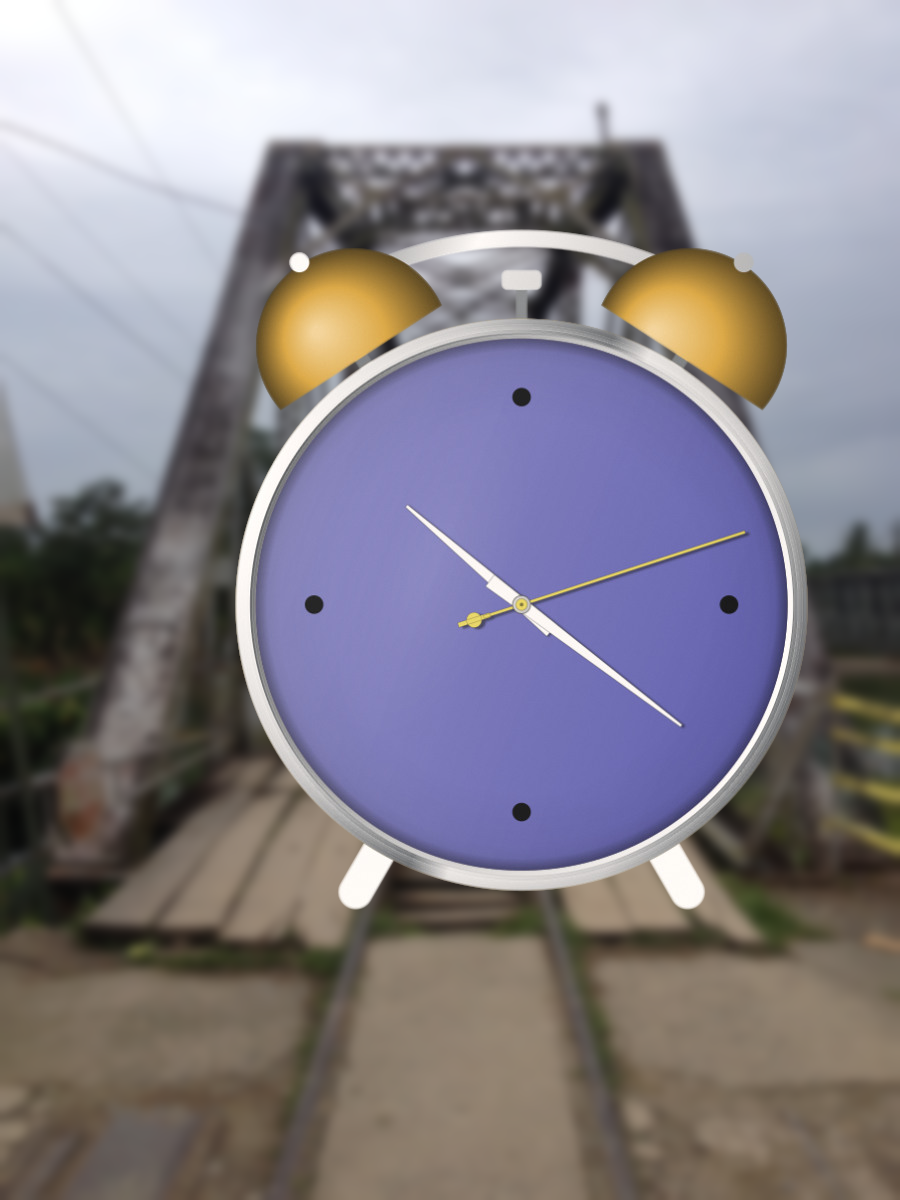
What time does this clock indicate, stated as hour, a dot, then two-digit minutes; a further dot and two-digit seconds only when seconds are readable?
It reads 10.21.12
